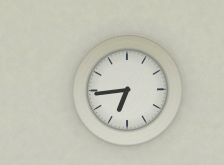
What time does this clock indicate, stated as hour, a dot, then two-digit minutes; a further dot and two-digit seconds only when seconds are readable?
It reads 6.44
